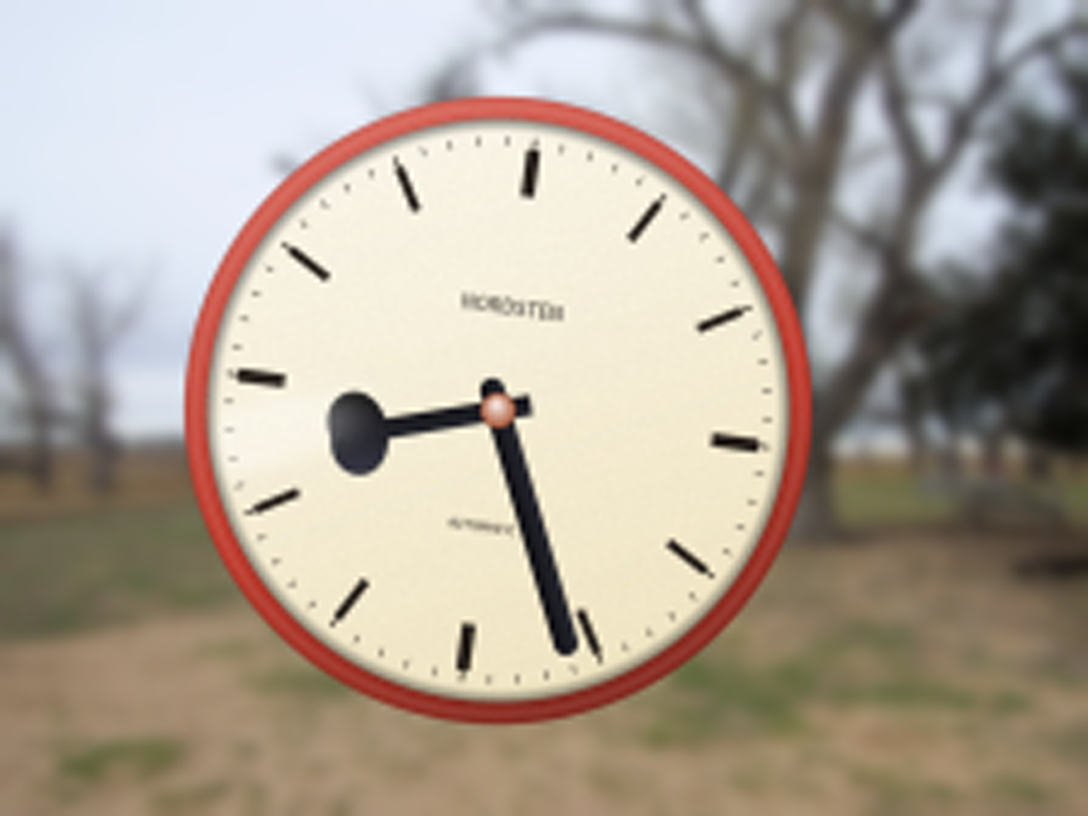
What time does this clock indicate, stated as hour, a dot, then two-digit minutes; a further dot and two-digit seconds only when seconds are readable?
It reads 8.26
